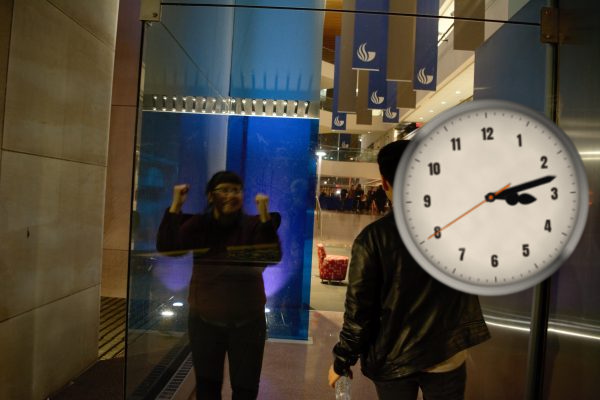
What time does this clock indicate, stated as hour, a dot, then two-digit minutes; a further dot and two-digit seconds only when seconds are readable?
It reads 3.12.40
